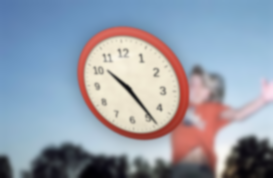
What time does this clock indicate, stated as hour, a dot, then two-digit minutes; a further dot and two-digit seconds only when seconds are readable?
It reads 10.24
